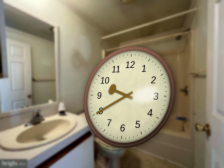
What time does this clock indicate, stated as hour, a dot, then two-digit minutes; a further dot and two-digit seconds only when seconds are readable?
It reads 9.40
